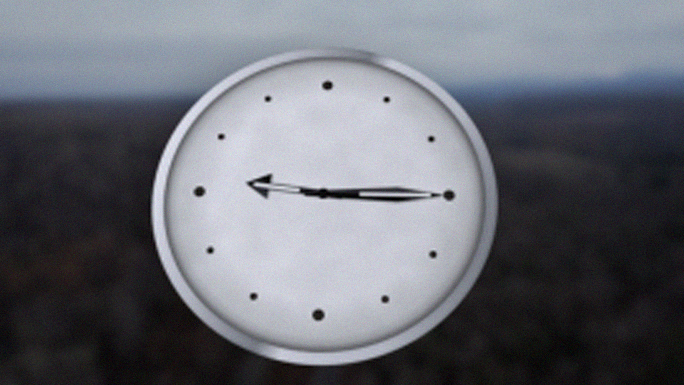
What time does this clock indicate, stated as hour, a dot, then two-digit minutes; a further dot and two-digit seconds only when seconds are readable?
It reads 9.15
